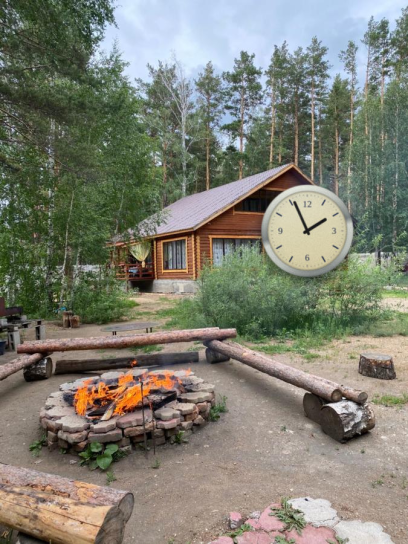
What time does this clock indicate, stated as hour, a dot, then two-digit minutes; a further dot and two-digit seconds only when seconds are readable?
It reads 1.56
